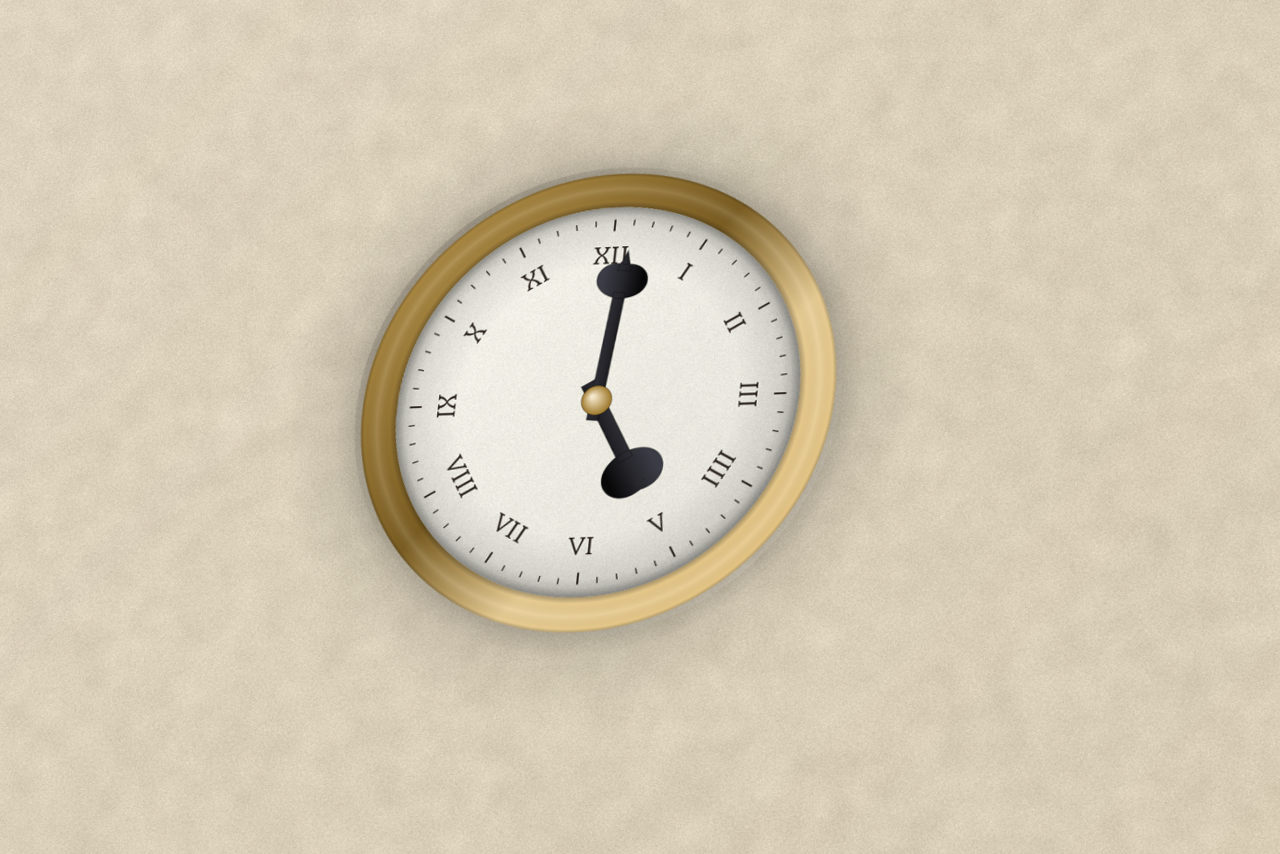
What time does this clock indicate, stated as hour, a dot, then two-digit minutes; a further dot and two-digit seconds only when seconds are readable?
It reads 5.01
